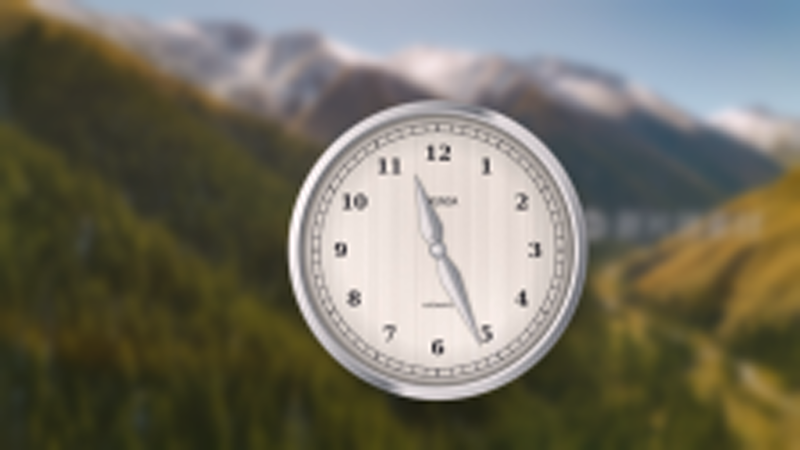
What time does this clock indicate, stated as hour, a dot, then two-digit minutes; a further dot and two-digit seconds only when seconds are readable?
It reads 11.26
